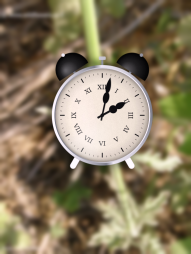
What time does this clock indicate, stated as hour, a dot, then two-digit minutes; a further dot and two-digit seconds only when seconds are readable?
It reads 2.02
